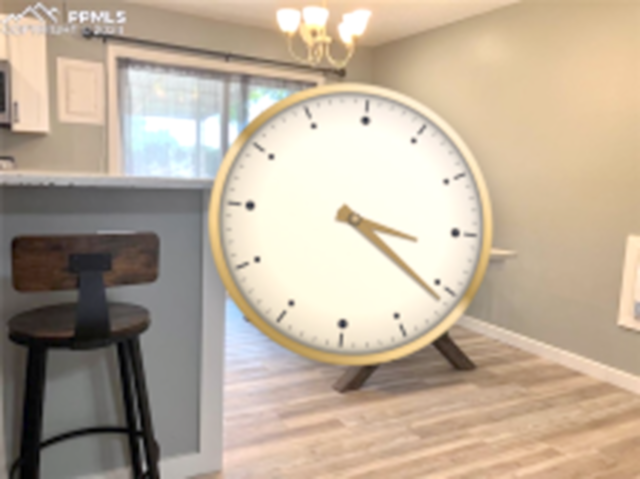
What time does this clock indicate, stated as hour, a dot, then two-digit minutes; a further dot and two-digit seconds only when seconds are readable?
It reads 3.21
